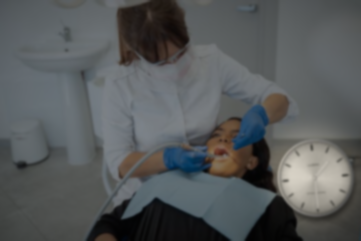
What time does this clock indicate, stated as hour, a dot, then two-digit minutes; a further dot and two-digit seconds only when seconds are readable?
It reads 1.30
